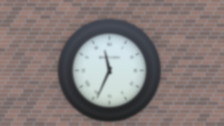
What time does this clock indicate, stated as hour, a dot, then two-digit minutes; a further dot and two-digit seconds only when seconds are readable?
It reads 11.34
